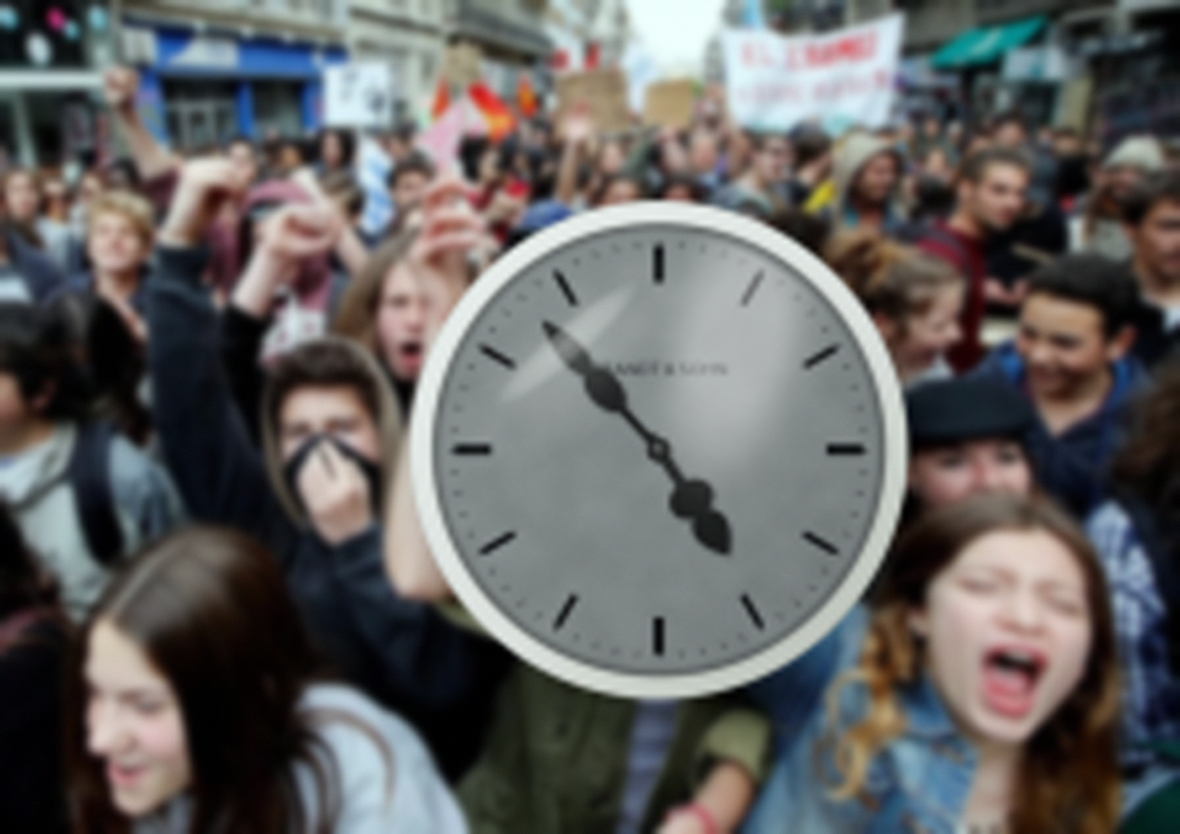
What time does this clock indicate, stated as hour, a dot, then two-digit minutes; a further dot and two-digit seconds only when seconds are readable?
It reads 4.53
